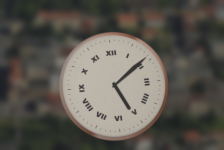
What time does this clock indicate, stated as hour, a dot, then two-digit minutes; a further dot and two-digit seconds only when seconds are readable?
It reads 5.09
